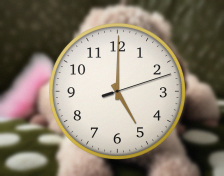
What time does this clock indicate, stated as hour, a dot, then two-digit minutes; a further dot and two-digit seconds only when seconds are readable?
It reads 5.00.12
